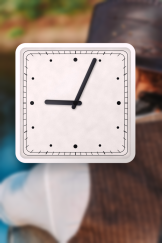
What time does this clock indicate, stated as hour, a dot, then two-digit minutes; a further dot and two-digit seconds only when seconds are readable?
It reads 9.04
